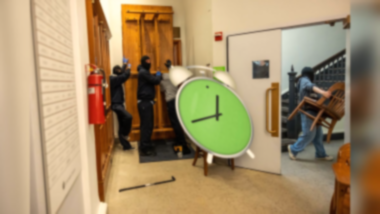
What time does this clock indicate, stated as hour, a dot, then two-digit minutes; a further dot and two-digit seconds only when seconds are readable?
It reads 12.43
